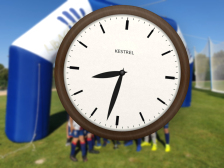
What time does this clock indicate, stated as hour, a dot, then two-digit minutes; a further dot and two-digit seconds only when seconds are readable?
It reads 8.32
